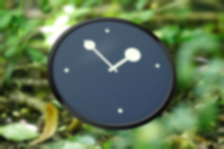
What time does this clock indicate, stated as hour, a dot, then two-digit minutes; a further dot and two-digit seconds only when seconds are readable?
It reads 1.54
